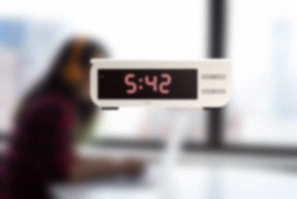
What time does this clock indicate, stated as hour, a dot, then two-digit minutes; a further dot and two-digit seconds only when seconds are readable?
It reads 5.42
